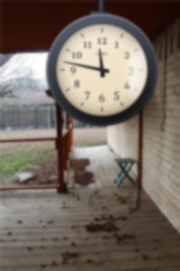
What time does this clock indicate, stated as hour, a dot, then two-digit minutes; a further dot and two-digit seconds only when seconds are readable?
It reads 11.47
